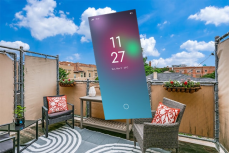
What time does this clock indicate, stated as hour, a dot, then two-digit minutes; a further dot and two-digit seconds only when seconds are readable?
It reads 11.27
